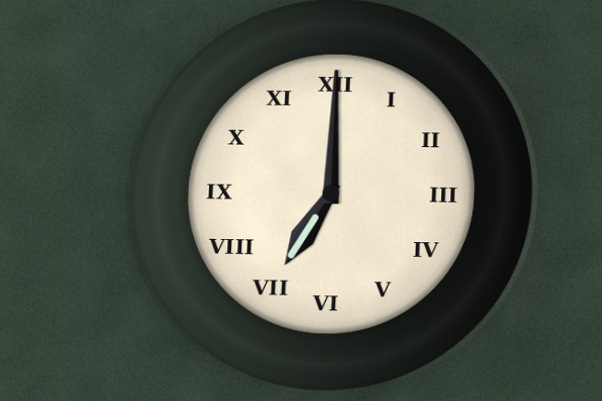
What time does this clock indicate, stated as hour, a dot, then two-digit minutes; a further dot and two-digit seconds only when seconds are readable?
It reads 7.00
